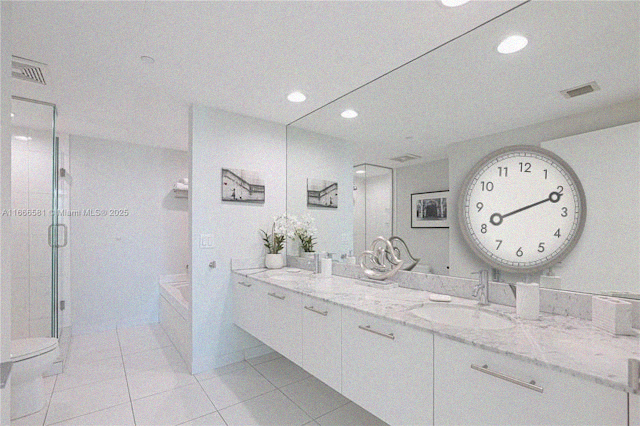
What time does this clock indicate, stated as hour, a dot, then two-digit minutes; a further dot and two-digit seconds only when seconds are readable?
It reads 8.11
